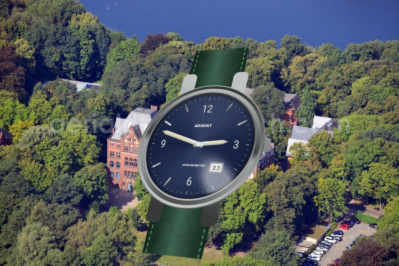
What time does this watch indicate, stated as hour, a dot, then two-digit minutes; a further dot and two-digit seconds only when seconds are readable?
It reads 2.48
